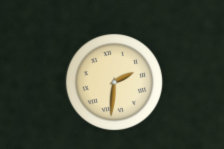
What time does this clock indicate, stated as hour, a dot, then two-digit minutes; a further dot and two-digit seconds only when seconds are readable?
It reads 2.33
